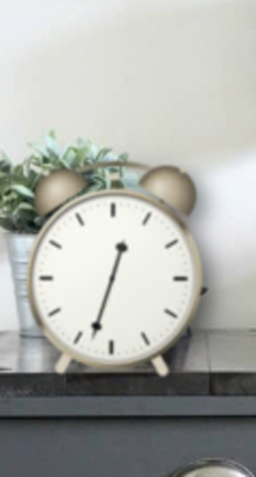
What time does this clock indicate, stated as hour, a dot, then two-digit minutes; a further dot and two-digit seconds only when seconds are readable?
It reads 12.33
